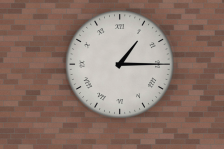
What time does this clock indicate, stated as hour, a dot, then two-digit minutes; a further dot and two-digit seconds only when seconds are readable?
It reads 1.15
